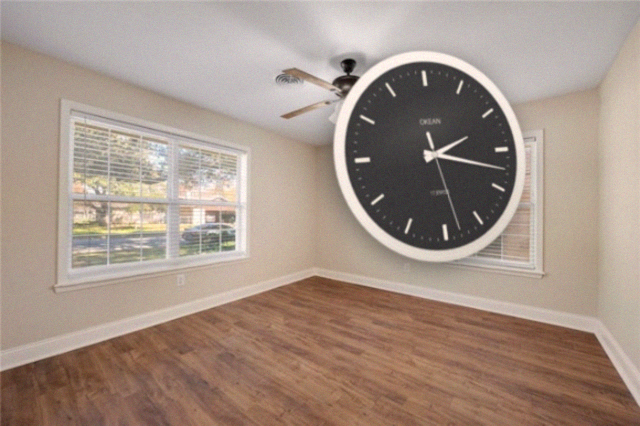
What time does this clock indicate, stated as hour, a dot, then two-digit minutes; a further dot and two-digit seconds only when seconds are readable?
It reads 2.17.28
